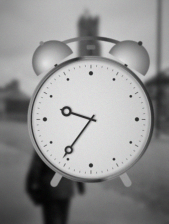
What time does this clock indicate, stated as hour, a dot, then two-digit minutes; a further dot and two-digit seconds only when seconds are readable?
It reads 9.36
